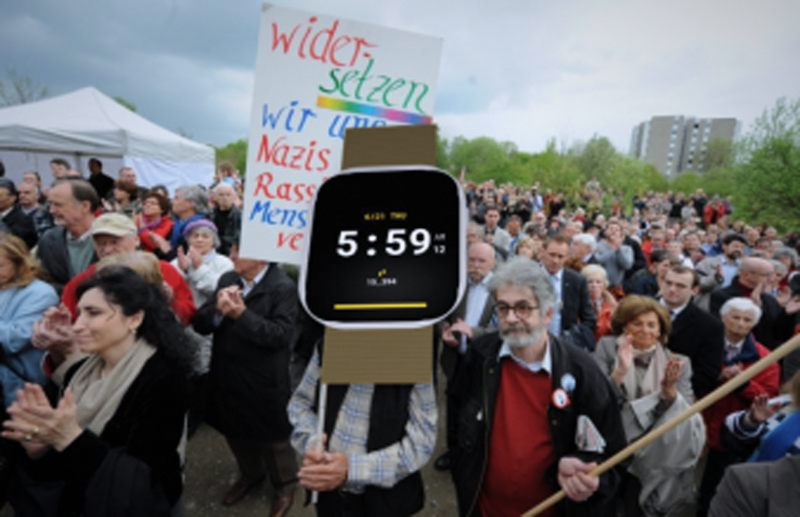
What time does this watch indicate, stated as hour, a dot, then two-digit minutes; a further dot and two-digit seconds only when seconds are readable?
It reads 5.59
